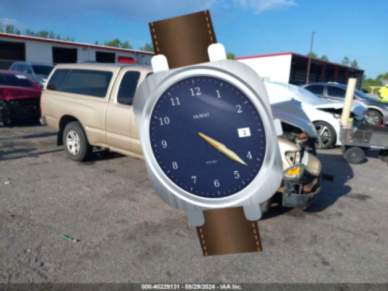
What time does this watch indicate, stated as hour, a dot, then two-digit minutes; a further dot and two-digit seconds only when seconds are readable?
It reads 4.22
